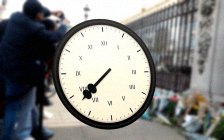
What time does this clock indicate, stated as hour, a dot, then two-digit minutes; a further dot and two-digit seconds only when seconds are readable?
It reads 7.38
